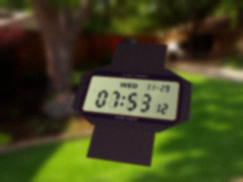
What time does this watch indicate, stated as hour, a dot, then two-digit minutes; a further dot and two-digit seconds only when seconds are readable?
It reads 7.53
